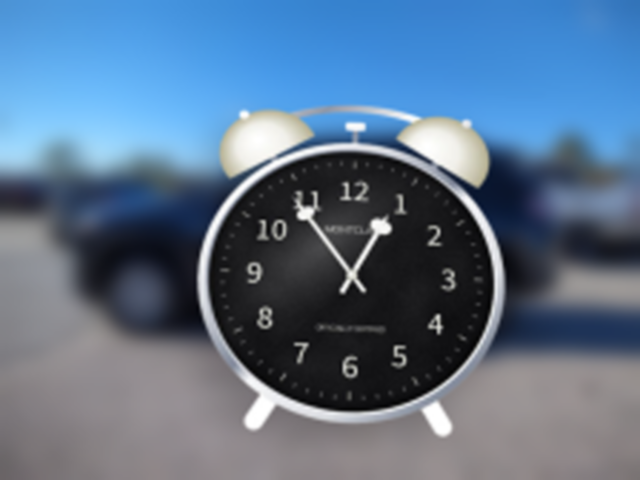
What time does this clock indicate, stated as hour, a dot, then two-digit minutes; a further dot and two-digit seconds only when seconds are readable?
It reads 12.54
